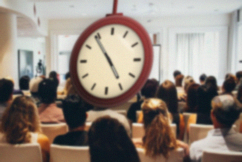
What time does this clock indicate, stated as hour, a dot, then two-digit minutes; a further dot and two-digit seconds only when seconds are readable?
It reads 4.54
